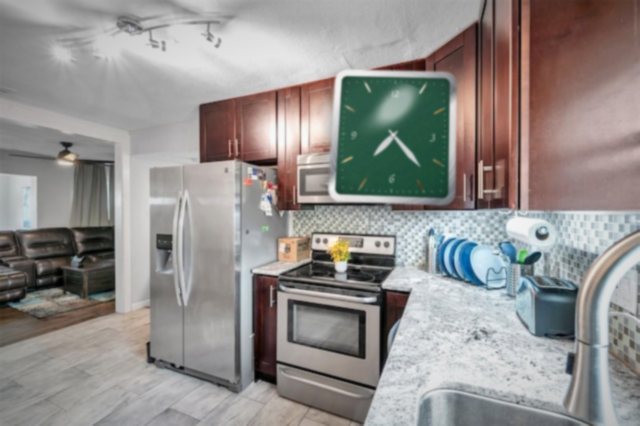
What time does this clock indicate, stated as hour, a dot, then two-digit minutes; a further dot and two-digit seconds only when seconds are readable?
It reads 7.23
